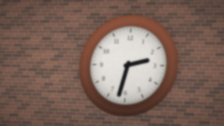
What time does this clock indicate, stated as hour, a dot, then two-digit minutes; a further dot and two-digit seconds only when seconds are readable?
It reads 2.32
